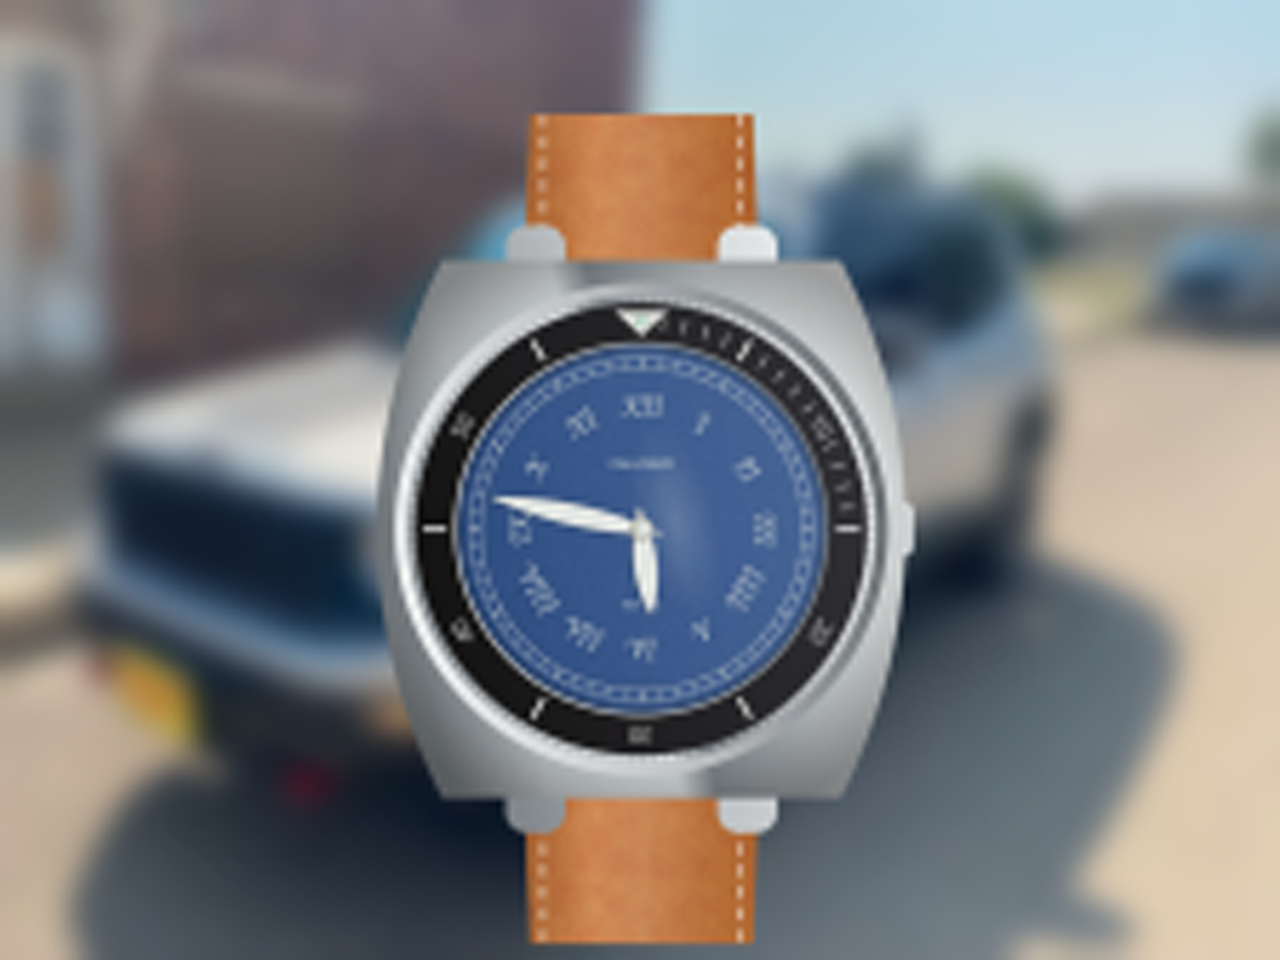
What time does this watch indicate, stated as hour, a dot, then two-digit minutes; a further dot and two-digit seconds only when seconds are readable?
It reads 5.47
